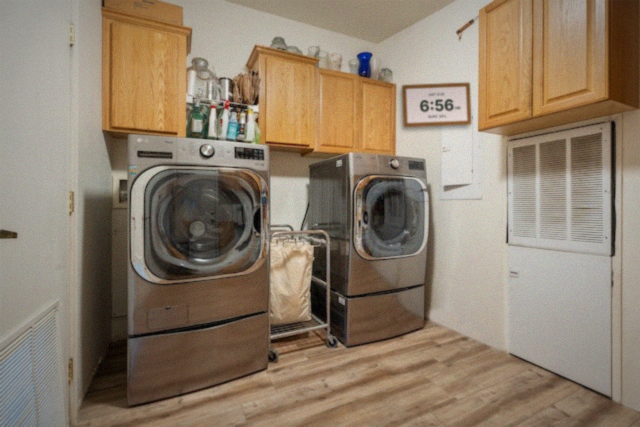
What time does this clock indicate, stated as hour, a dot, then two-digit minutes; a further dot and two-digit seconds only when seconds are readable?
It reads 6.56
